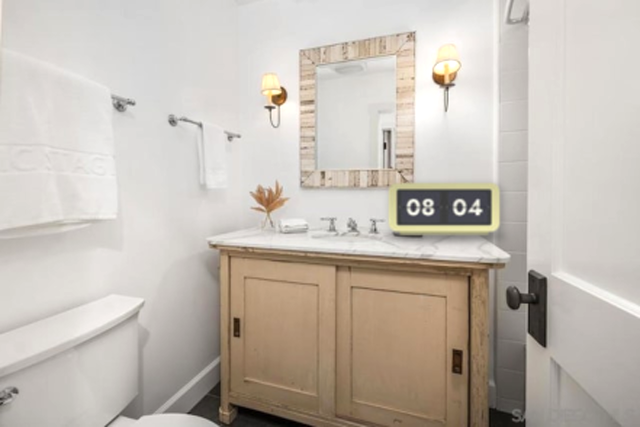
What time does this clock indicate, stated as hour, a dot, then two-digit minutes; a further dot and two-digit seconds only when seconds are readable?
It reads 8.04
